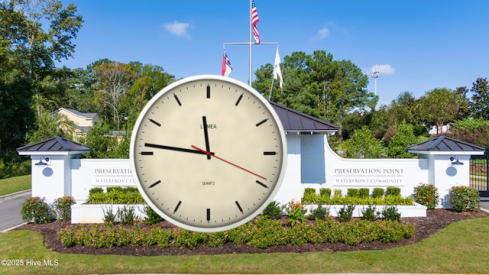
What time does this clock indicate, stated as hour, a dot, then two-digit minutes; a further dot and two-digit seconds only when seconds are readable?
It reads 11.46.19
